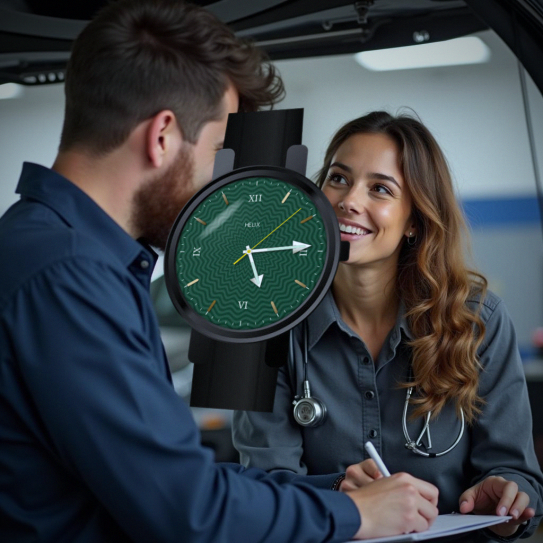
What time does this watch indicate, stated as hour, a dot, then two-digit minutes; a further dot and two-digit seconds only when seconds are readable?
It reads 5.14.08
